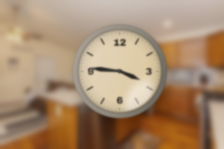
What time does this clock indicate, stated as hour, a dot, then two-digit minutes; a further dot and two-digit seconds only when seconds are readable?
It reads 3.46
